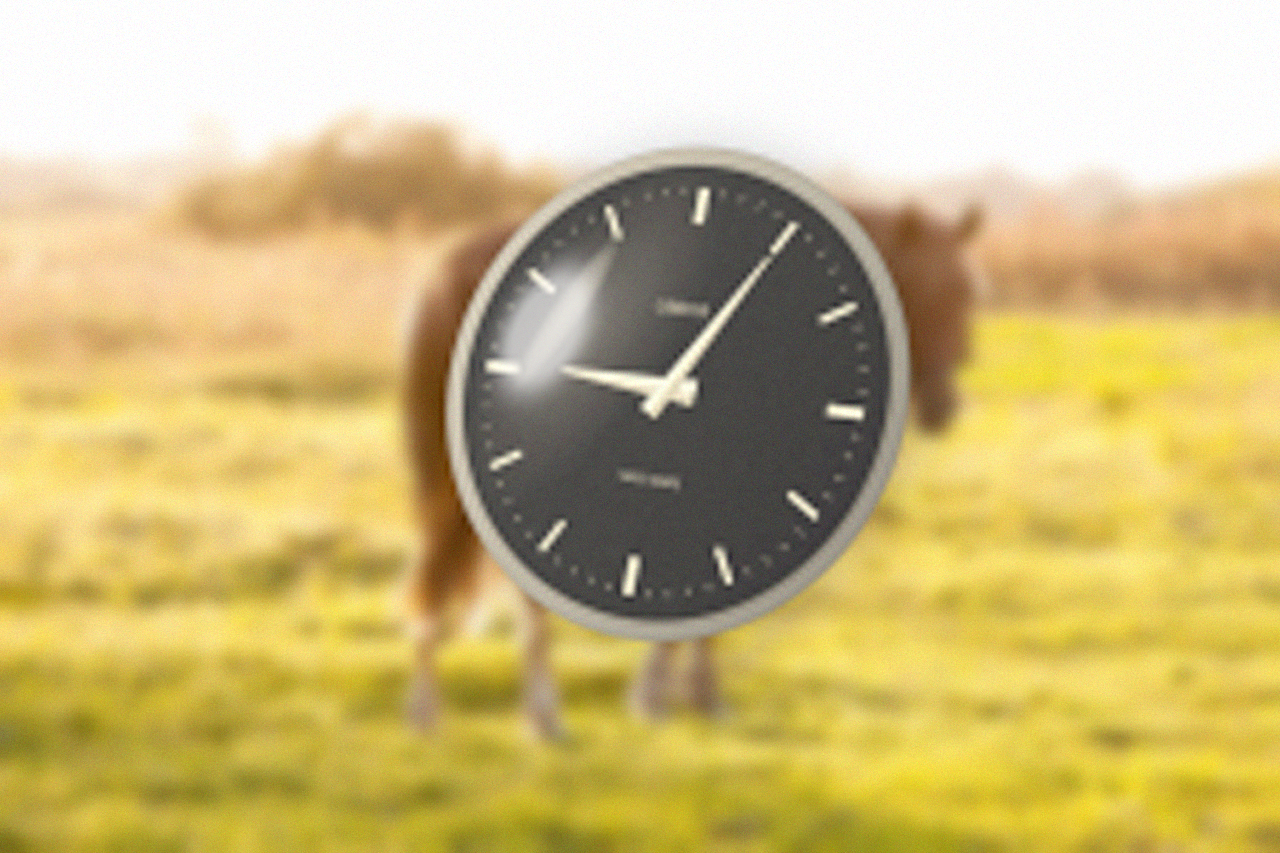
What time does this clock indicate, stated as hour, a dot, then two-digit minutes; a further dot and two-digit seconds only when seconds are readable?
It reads 9.05
